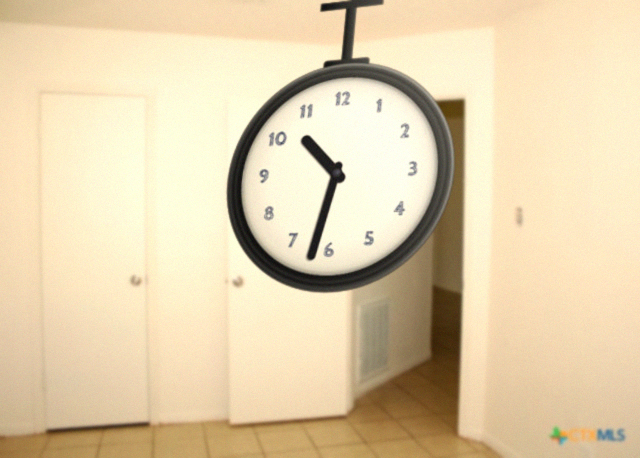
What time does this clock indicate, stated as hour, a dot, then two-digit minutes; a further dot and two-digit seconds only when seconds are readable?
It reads 10.32
